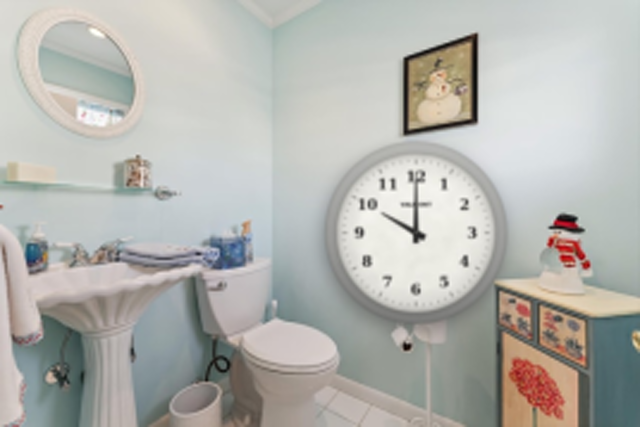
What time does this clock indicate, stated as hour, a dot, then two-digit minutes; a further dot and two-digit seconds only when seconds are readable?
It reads 10.00
